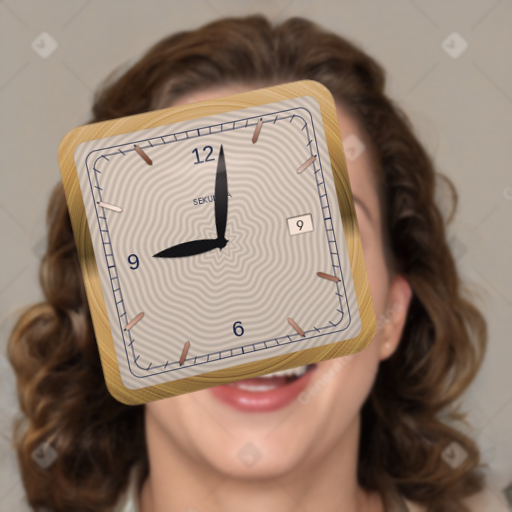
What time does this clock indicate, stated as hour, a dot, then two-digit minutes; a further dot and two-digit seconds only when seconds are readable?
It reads 9.02
